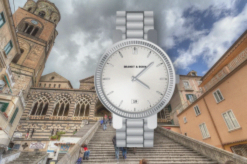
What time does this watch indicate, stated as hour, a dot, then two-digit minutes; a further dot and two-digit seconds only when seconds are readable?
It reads 4.08
